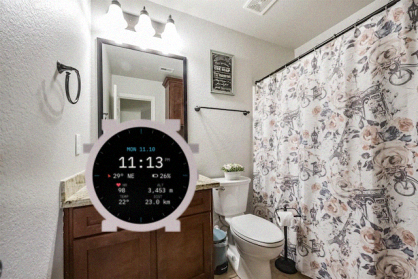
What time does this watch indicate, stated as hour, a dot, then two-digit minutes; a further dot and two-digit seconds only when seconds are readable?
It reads 11.13
